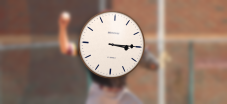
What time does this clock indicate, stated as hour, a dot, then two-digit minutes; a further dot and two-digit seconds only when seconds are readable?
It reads 3.15
